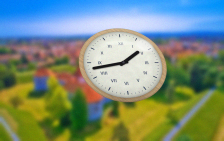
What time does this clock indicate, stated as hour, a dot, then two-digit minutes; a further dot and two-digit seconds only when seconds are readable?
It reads 1.43
